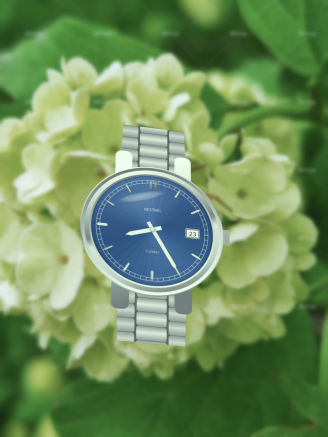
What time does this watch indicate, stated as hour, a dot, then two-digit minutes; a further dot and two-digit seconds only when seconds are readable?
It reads 8.25
